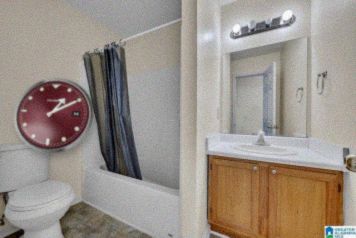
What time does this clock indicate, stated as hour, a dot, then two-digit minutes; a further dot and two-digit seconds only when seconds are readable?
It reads 1.10
